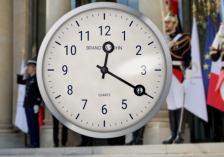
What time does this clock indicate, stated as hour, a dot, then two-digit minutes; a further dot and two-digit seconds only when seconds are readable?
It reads 12.20
